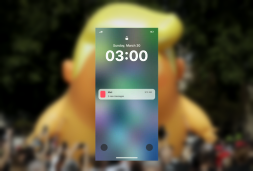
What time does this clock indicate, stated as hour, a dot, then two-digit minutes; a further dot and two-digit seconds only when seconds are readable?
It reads 3.00
